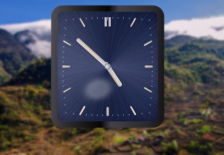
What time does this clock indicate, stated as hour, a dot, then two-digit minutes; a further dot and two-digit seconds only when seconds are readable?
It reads 4.52
